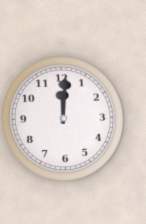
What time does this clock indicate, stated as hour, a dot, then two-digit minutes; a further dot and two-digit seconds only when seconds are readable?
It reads 12.01
